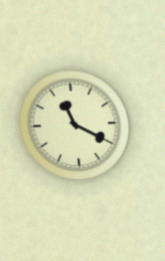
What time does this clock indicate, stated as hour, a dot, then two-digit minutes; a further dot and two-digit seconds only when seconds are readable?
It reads 11.20
